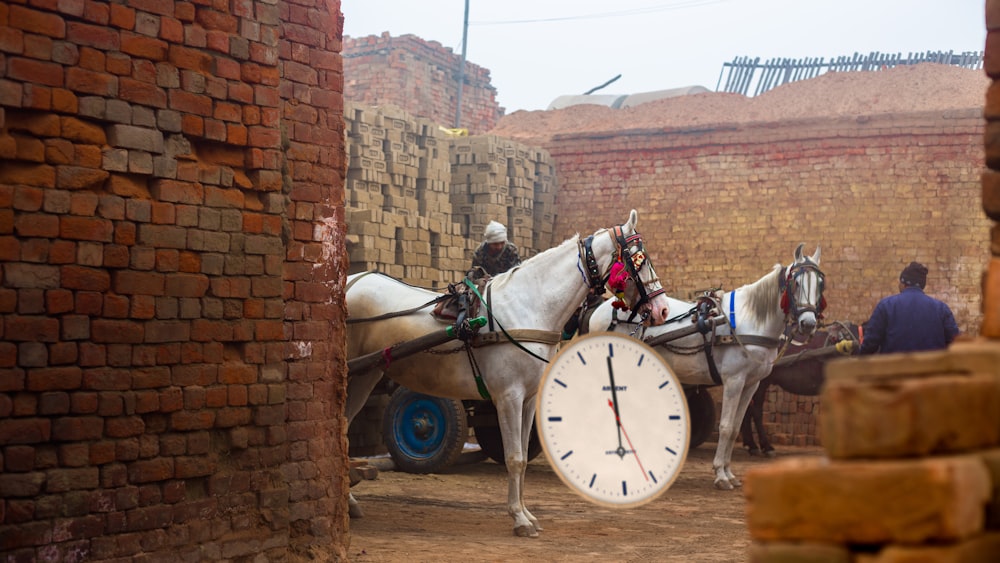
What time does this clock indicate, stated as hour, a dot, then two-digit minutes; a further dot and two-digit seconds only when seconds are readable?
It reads 5.59.26
